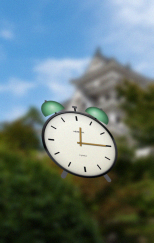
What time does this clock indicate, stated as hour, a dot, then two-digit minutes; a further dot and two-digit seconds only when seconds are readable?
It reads 12.15
